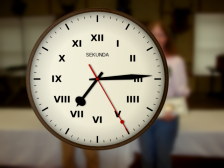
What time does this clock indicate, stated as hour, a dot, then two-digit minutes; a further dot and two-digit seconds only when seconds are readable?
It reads 7.14.25
